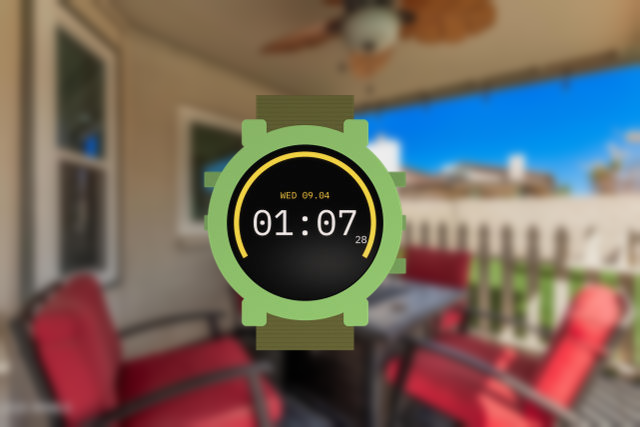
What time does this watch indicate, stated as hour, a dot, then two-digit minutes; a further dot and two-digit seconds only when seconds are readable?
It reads 1.07.28
